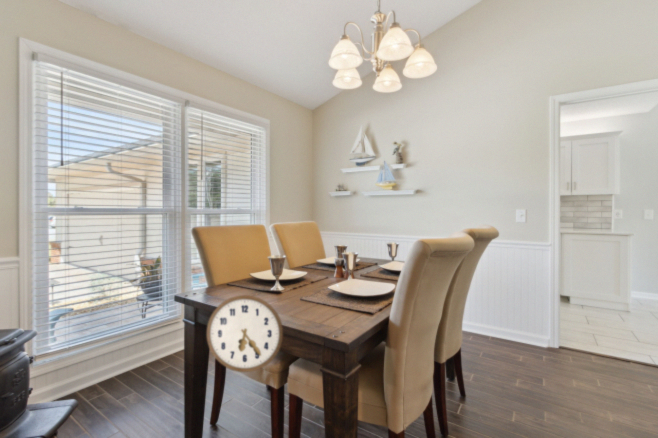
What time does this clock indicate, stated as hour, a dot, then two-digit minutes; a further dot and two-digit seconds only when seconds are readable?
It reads 6.24
